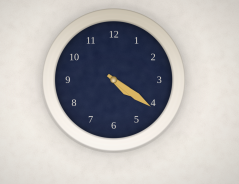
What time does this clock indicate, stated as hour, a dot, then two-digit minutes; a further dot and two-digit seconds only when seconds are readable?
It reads 4.21
